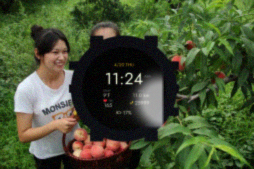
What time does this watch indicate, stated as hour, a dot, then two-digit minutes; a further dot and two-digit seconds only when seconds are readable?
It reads 11.24
